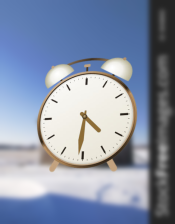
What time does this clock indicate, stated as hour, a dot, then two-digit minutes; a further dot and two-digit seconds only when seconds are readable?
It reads 4.31
